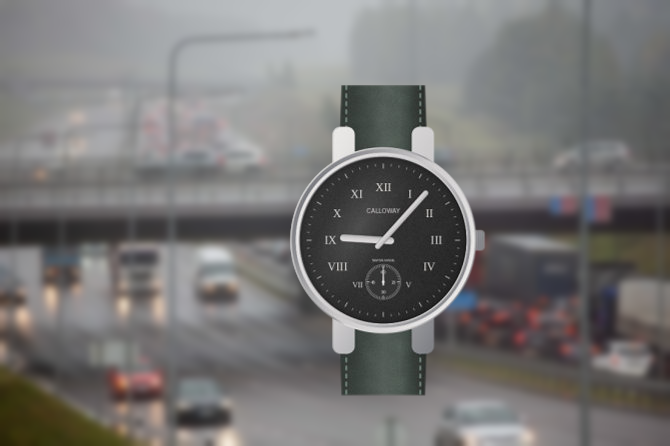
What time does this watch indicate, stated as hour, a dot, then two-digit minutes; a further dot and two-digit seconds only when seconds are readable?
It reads 9.07
